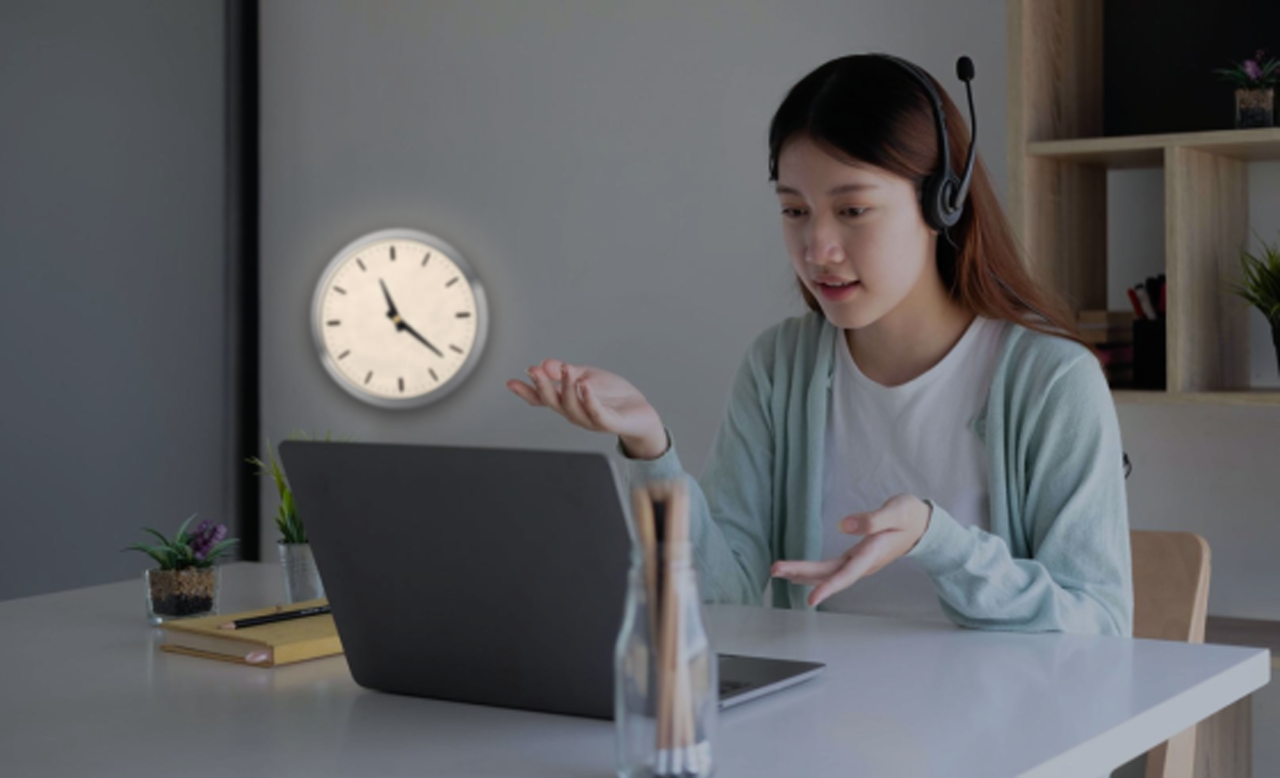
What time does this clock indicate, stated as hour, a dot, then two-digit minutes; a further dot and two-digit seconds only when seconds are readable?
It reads 11.22
